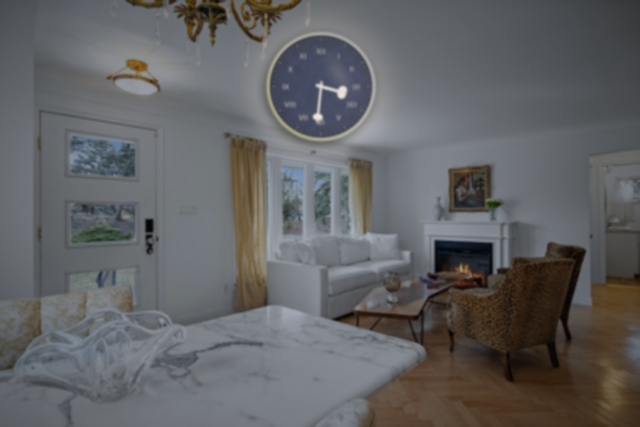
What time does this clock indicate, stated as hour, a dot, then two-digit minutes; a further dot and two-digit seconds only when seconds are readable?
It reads 3.31
